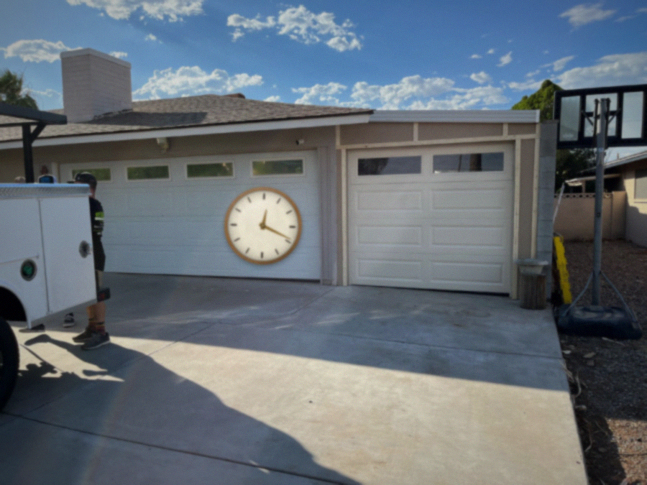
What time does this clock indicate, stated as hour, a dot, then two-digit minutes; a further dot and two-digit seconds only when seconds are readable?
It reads 12.19
